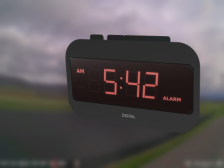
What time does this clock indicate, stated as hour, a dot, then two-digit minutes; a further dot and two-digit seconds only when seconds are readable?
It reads 5.42
